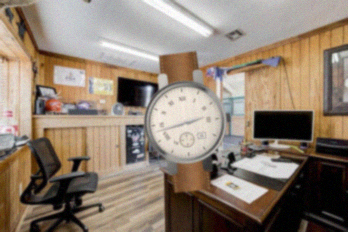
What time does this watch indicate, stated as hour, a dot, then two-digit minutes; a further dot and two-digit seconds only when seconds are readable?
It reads 2.43
